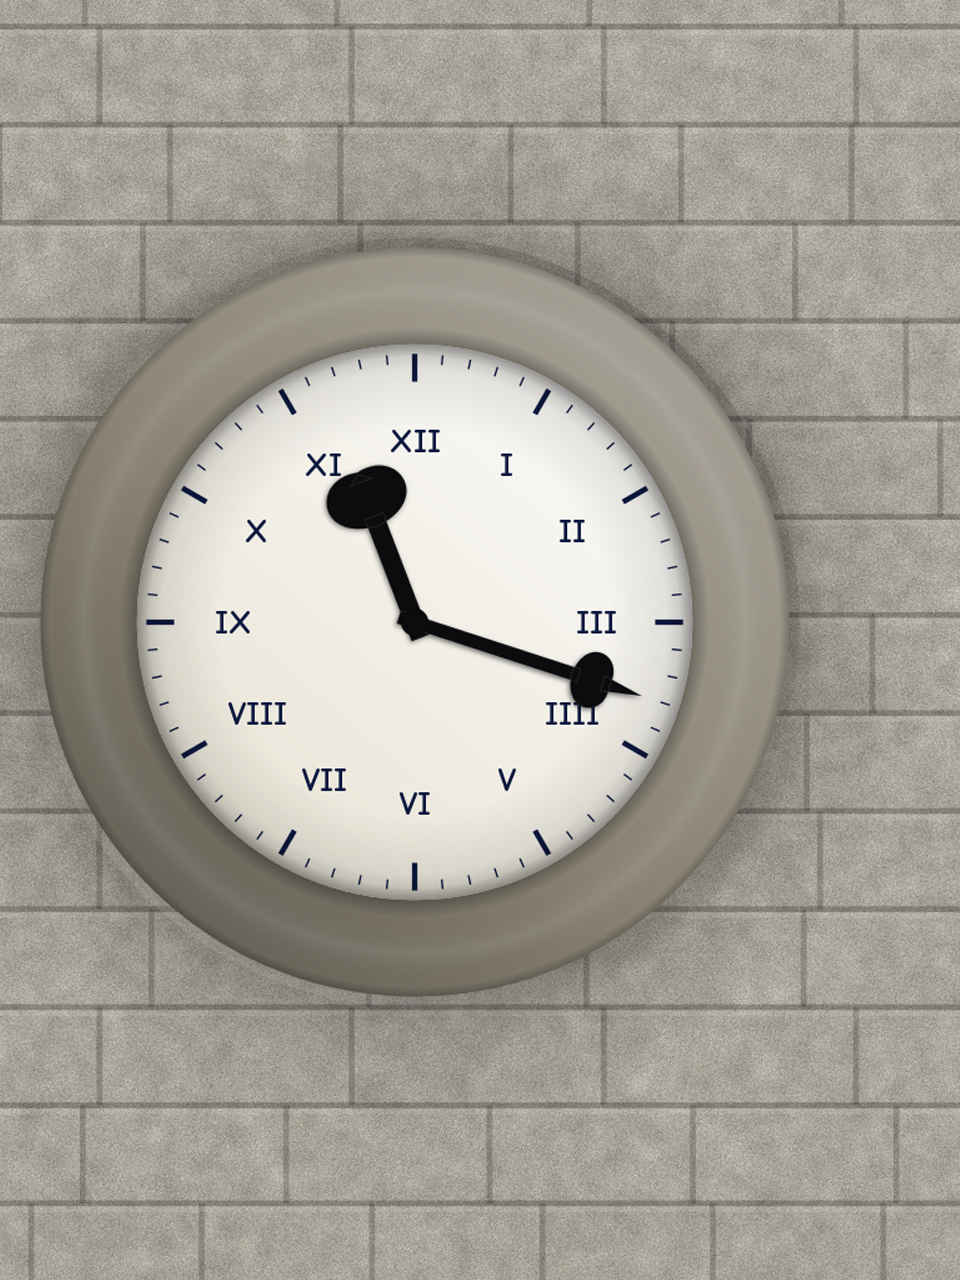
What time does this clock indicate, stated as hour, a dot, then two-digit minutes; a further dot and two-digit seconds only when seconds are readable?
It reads 11.18
